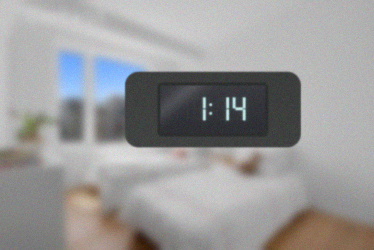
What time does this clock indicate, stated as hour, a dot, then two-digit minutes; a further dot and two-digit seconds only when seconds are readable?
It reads 1.14
